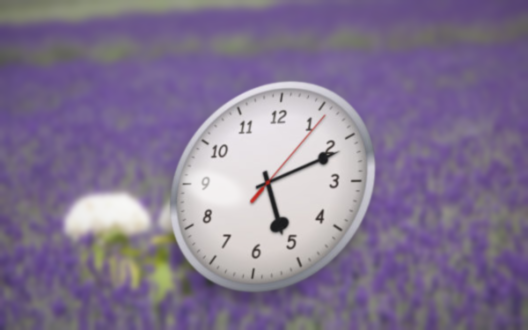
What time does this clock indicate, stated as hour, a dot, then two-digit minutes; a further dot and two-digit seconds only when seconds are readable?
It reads 5.11.06
